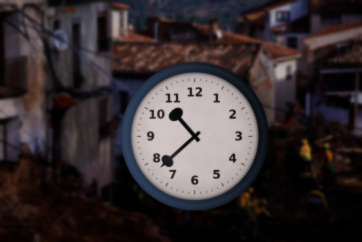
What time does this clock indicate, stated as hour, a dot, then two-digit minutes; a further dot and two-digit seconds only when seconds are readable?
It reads 10.38
